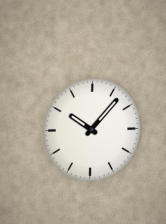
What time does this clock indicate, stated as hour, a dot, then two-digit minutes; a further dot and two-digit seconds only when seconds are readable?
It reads 10.07
